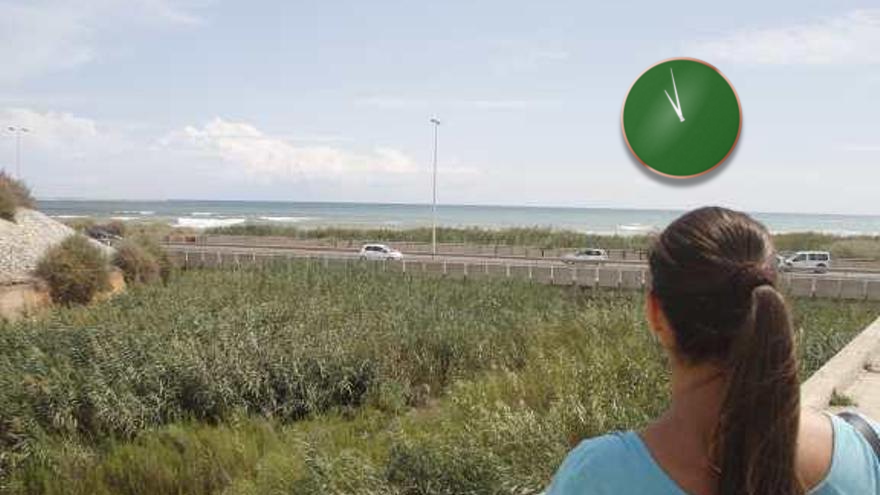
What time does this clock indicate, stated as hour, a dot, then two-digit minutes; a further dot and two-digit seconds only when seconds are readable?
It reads 10.58
